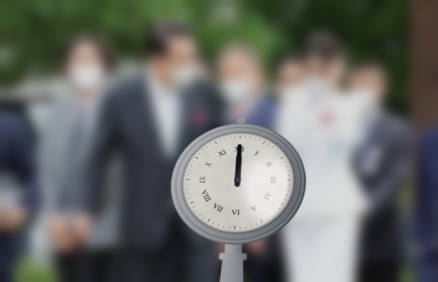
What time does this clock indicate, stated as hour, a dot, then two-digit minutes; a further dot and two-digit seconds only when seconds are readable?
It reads 12.00
